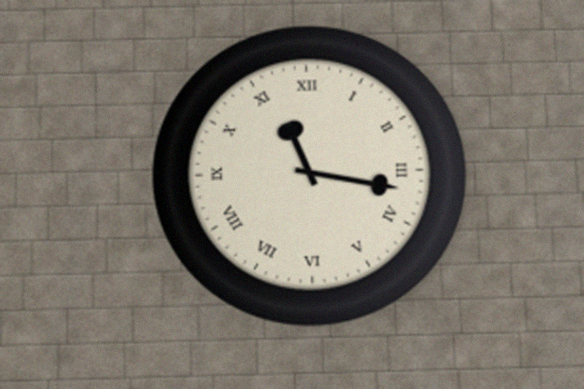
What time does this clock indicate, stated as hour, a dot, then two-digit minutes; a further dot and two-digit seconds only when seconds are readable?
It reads 11.17
